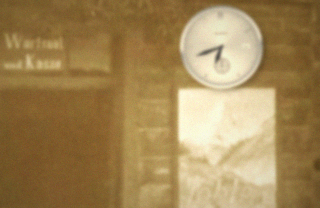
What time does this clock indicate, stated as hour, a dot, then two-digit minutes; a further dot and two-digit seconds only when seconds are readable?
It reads 6.42
